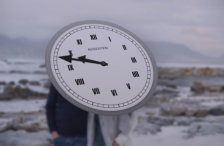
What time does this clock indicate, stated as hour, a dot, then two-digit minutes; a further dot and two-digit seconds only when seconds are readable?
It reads 9.48
